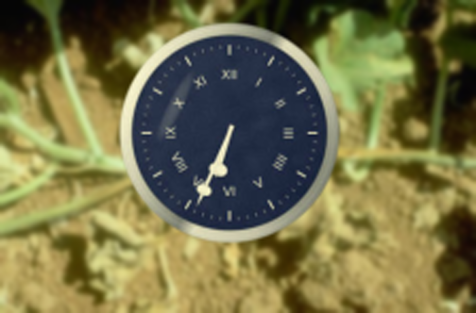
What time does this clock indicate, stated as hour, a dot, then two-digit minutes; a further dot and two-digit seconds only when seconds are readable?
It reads 6.34
